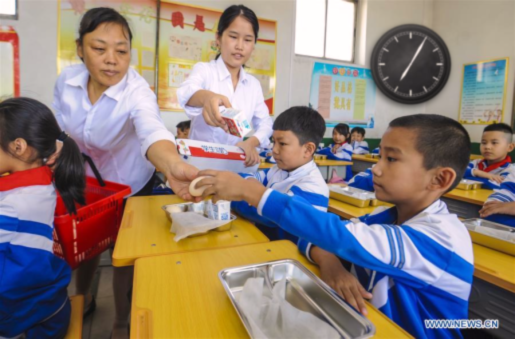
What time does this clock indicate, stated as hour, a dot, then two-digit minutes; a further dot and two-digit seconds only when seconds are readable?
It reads 7.05
